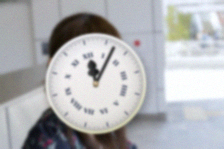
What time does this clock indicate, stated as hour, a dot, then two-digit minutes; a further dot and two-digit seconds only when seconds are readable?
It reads 12.07
